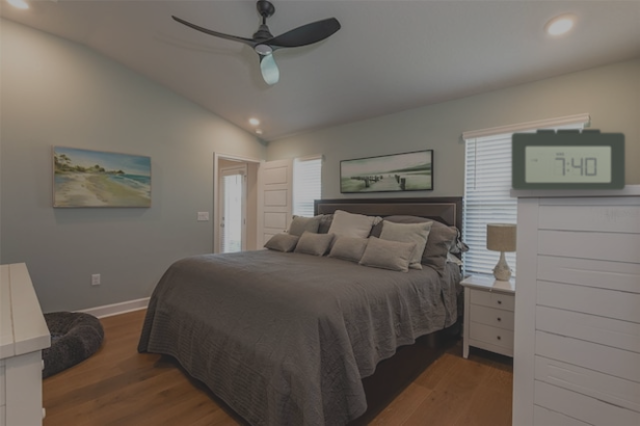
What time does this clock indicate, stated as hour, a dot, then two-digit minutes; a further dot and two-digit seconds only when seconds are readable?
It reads 7.40
